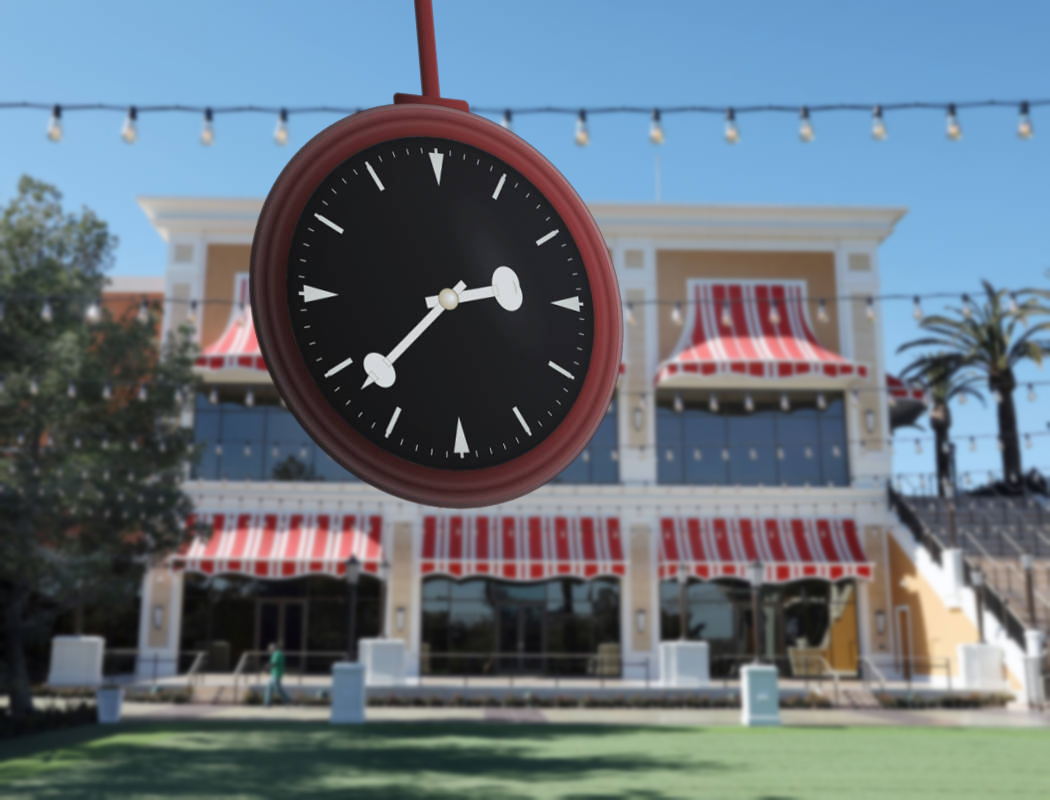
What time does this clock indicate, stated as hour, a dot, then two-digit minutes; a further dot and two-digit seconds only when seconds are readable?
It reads 2.38
